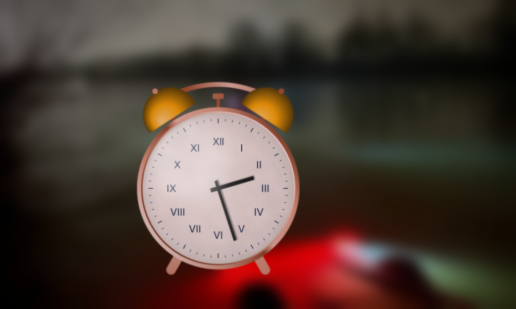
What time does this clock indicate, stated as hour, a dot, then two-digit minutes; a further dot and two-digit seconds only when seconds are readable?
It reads 2.27
